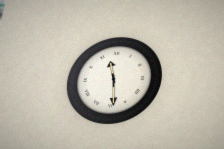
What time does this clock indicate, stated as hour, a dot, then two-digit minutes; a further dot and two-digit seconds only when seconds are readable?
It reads 11.29
